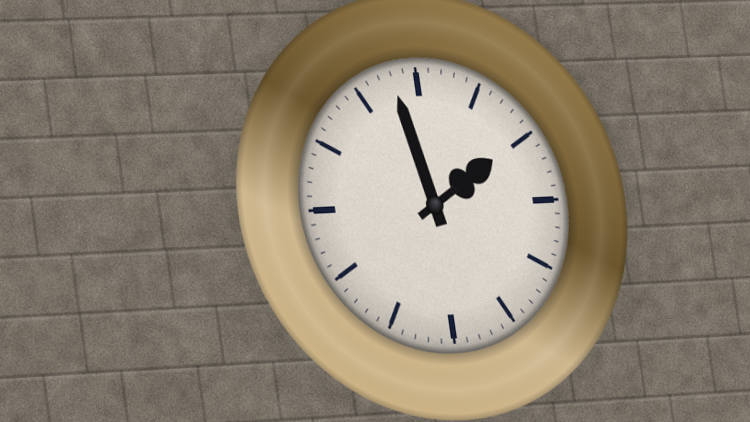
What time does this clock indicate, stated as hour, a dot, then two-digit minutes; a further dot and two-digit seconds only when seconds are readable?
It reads 1.58
